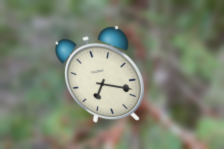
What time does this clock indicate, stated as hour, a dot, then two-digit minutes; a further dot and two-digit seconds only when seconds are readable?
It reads 7.18
